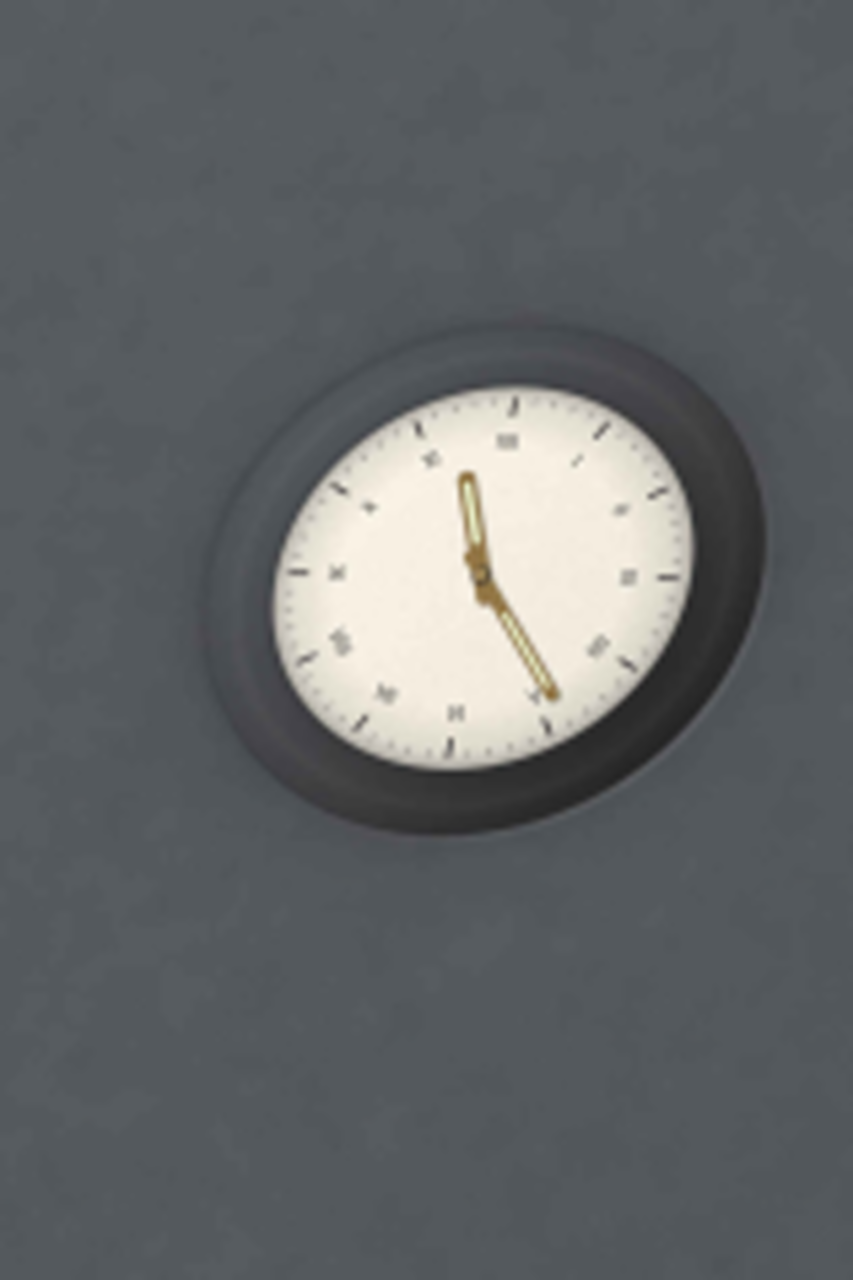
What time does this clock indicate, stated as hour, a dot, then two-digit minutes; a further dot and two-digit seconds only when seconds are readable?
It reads 11.24
